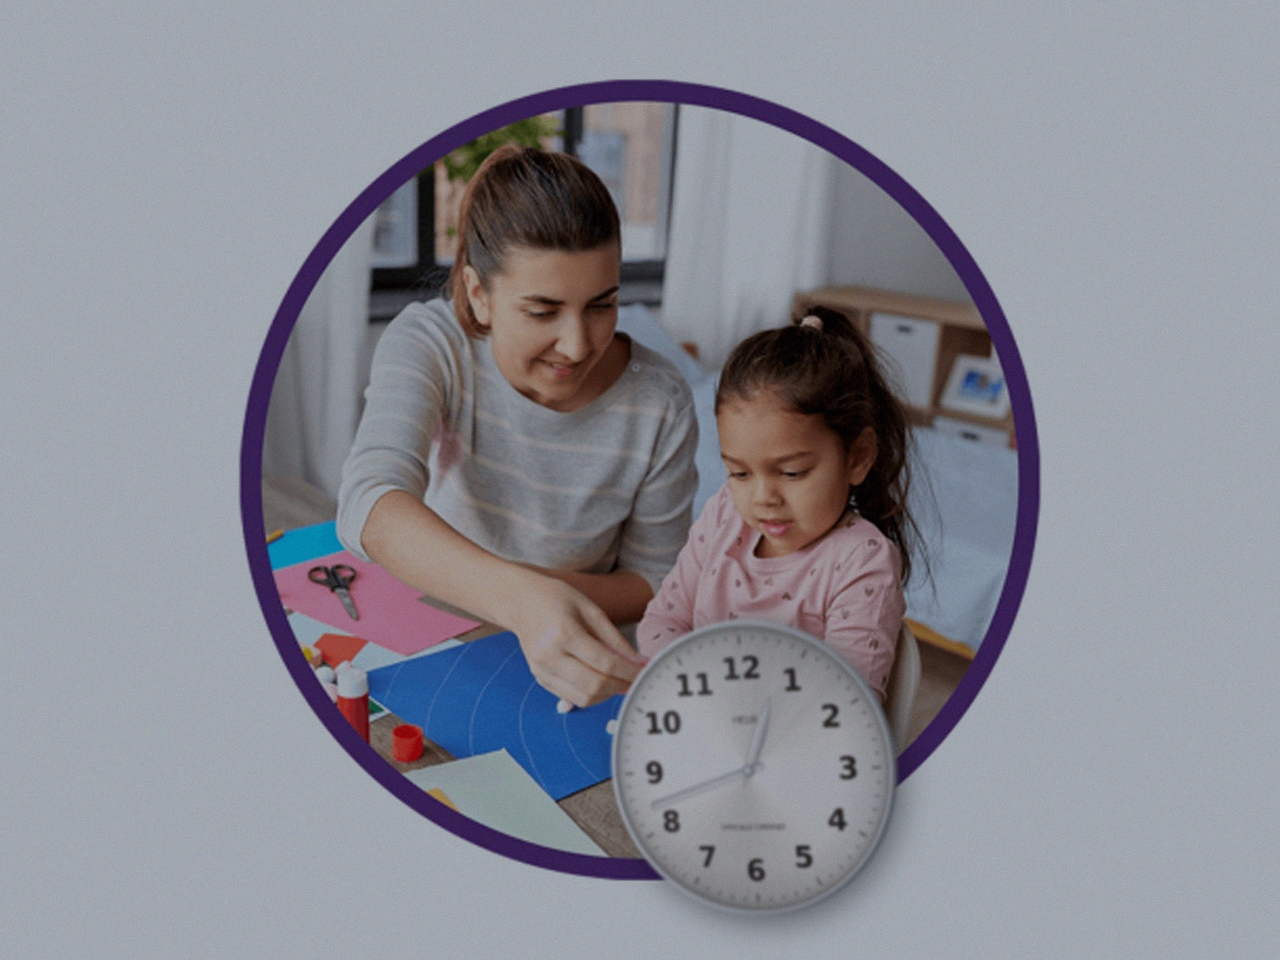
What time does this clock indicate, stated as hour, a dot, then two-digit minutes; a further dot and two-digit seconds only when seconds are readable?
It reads 12.42
